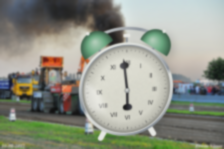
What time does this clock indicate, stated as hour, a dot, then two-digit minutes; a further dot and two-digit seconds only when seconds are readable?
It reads 5.59
